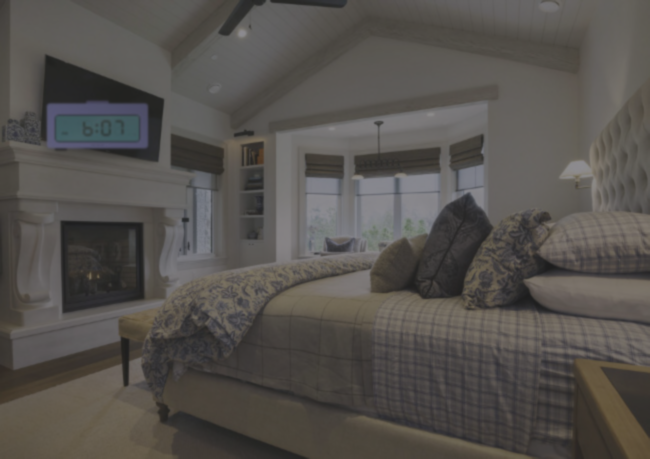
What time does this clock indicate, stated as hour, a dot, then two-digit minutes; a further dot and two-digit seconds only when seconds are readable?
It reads 6.07
